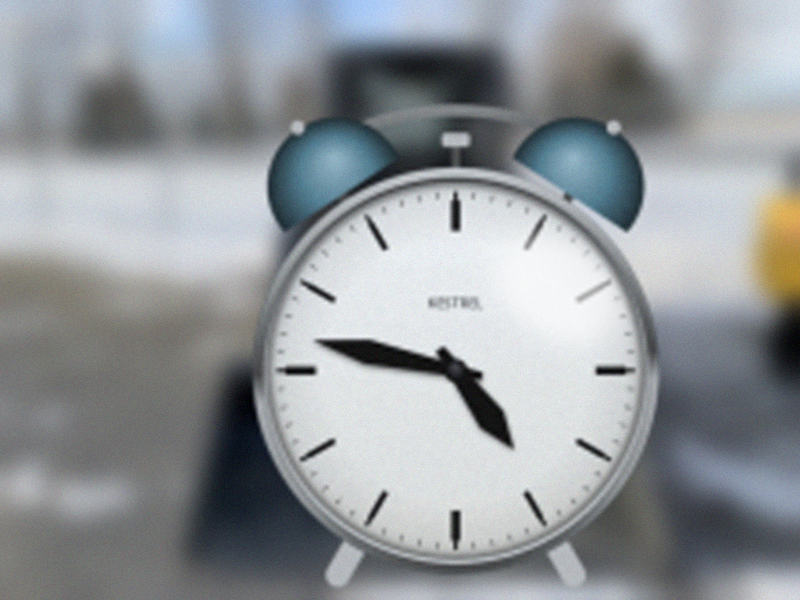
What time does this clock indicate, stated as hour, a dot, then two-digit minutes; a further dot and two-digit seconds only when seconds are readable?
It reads 4.47
